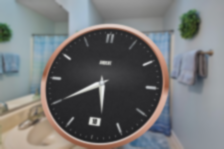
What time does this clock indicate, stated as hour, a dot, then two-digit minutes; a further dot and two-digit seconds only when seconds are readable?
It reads 5.40
